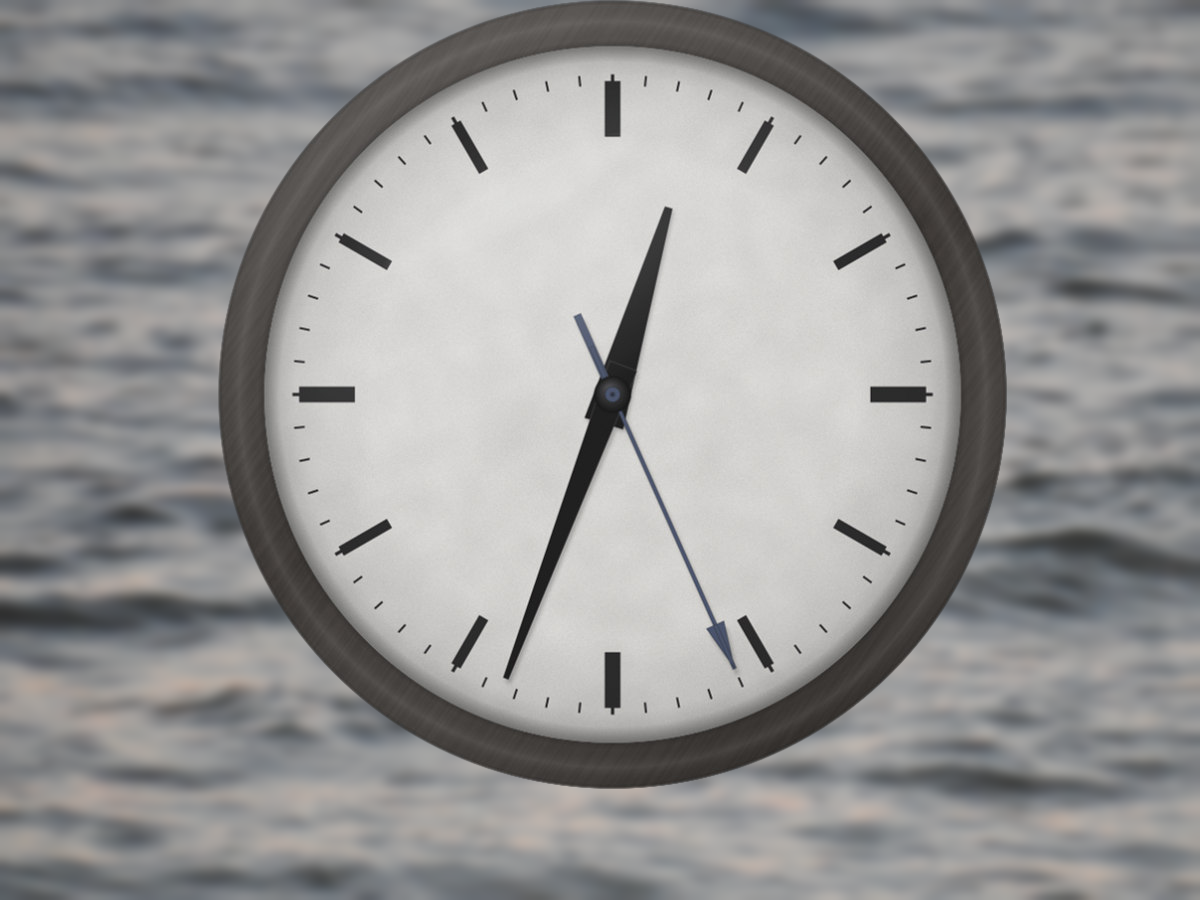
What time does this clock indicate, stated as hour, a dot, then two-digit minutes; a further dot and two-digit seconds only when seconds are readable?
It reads 12.33.26
